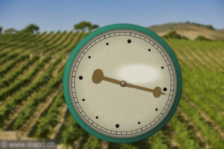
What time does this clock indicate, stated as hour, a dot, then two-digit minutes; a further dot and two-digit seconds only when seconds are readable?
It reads 9.16
